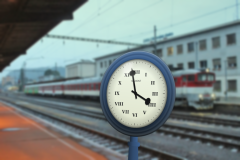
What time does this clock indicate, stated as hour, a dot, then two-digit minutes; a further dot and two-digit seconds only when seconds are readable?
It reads 3.58
